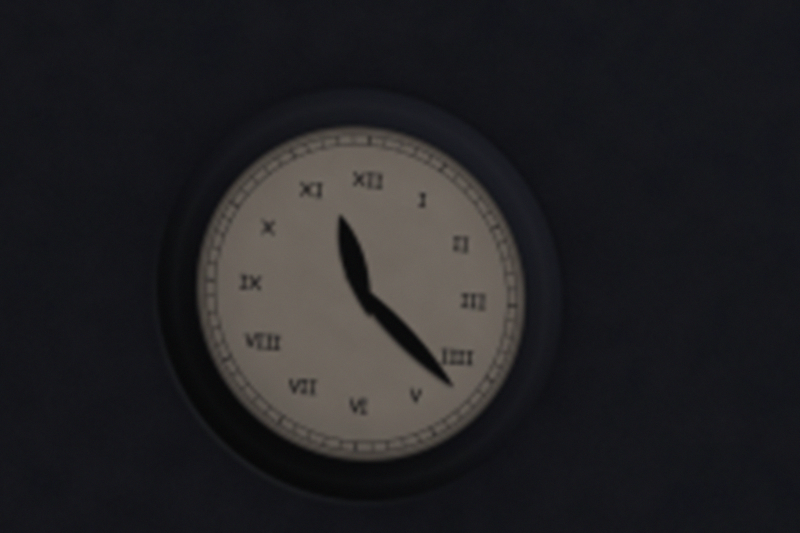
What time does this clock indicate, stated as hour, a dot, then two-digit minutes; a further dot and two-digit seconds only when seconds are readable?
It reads 11.22
